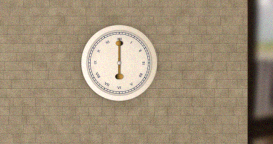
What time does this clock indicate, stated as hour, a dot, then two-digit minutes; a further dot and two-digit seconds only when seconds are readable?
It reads 6.00
